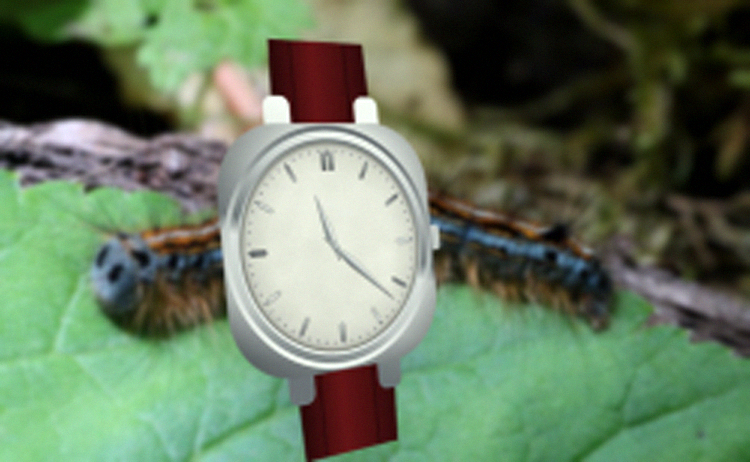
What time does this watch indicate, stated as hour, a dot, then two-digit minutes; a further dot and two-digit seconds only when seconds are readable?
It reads 11.22
